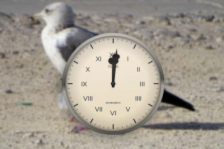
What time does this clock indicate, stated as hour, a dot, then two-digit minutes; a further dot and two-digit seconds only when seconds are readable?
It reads 12.01
